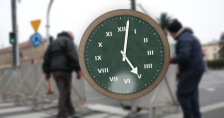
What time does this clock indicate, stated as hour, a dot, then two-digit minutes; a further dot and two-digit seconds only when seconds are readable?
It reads 5.02
